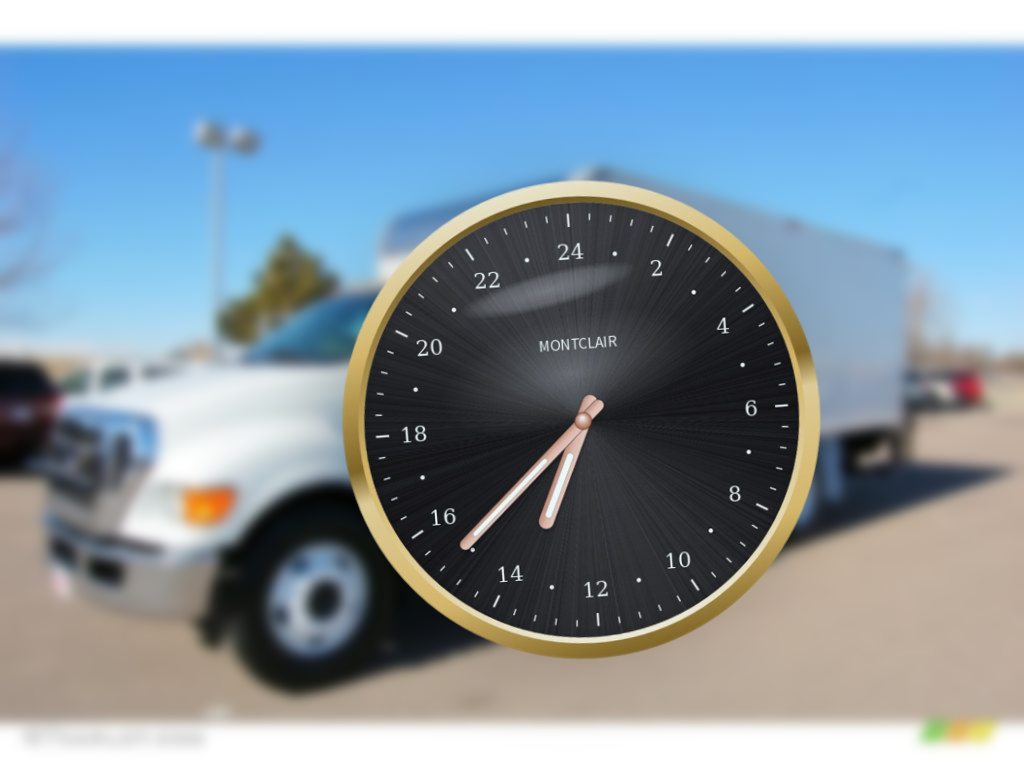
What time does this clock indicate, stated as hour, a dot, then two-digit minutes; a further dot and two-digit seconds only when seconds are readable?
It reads 13.38
